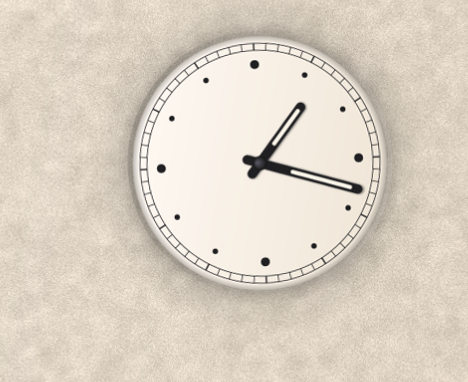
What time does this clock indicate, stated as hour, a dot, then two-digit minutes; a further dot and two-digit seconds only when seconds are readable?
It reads 1.18
